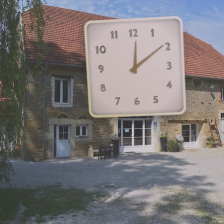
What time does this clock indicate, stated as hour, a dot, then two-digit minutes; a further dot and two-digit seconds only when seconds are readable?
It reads 12.09
